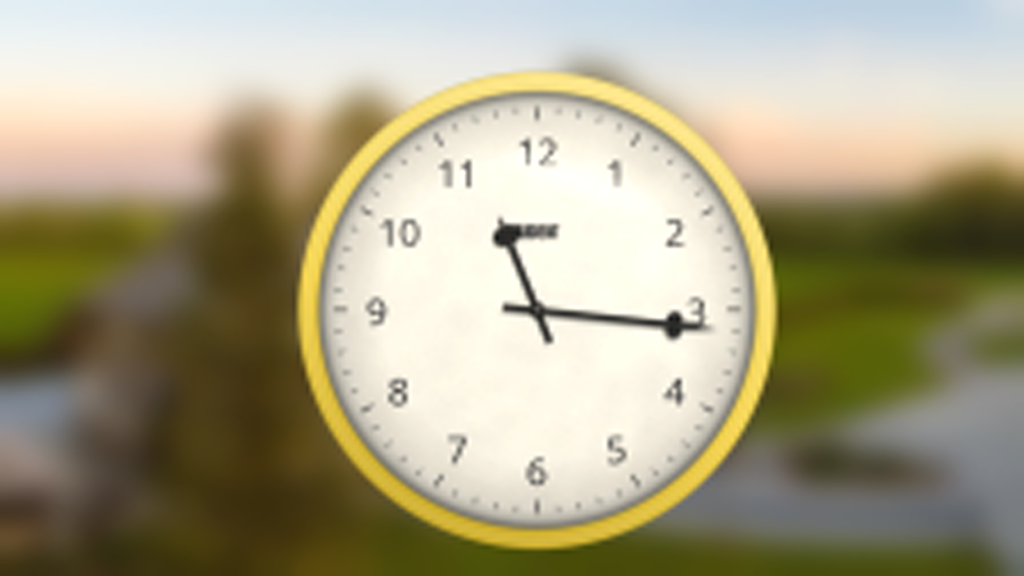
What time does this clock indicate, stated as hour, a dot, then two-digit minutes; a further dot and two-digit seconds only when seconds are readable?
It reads 11.16
